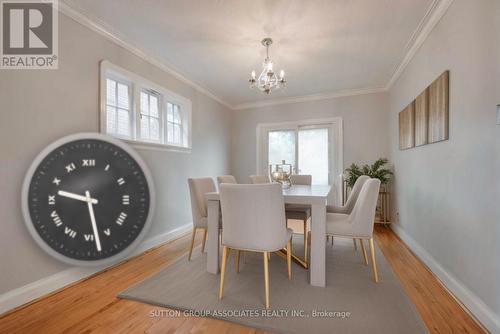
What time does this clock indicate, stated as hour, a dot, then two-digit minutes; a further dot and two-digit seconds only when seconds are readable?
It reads 9.28
